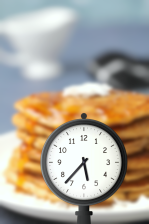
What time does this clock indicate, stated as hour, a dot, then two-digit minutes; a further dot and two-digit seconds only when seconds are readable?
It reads 5.37
